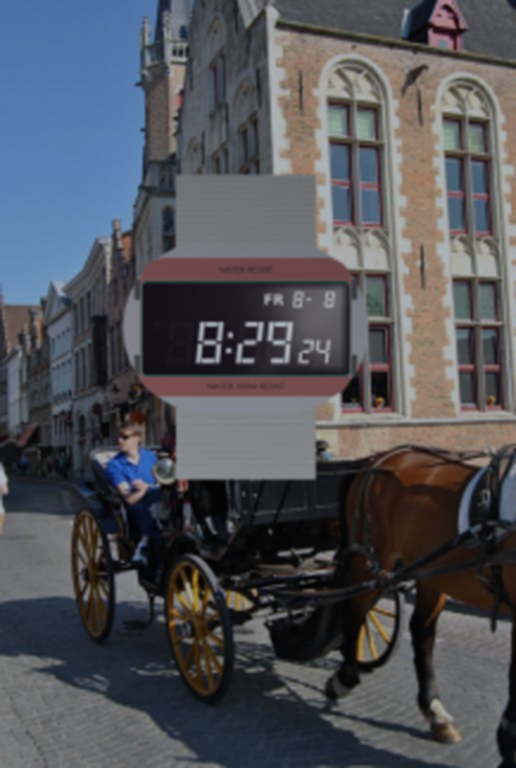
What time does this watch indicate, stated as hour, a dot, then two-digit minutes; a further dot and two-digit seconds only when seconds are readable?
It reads 8.29.24
